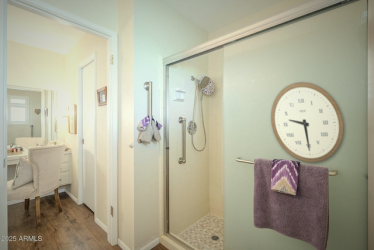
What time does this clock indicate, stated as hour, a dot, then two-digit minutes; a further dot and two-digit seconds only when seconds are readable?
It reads 9.30
